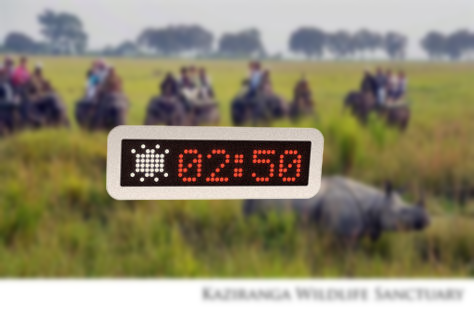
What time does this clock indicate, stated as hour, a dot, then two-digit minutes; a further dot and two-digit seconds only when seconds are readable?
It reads 2.50
